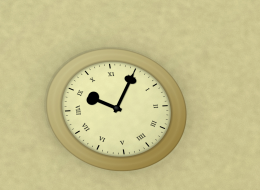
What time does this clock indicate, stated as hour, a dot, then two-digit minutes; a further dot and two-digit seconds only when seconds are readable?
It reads 9.00
